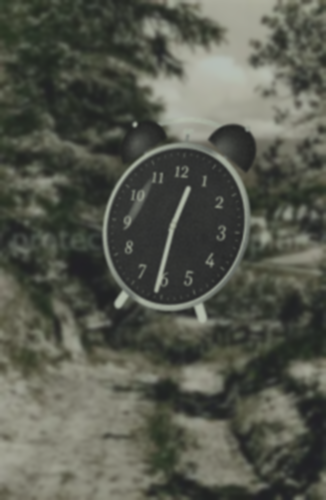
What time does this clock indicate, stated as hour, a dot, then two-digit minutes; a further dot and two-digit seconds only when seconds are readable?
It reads 12.31
